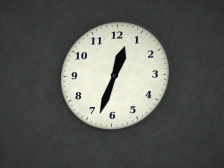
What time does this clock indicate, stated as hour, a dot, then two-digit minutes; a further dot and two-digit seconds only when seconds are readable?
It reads 12.33
